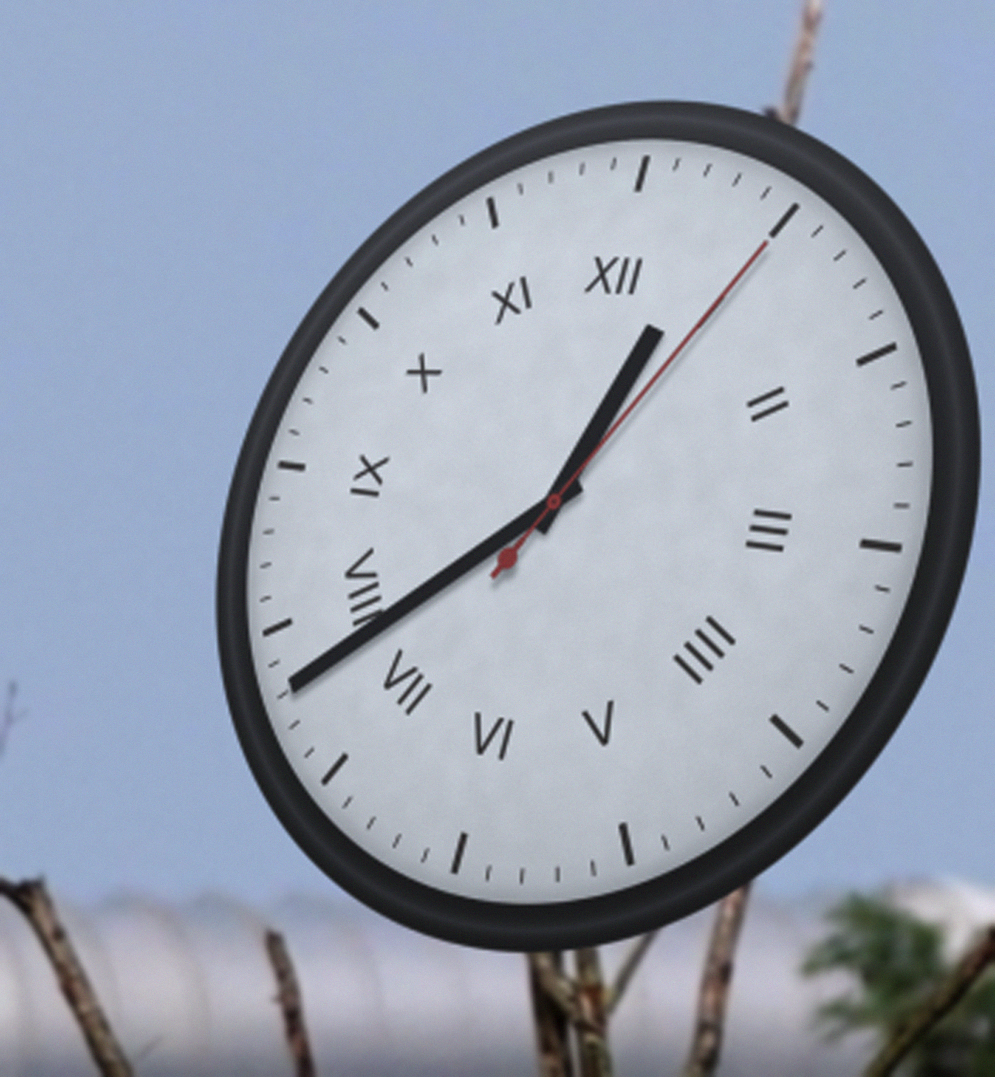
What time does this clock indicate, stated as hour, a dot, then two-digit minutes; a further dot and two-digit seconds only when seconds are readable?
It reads 12.38.05
